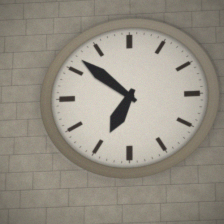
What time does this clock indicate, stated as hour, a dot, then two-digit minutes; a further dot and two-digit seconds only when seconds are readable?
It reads 6.52
